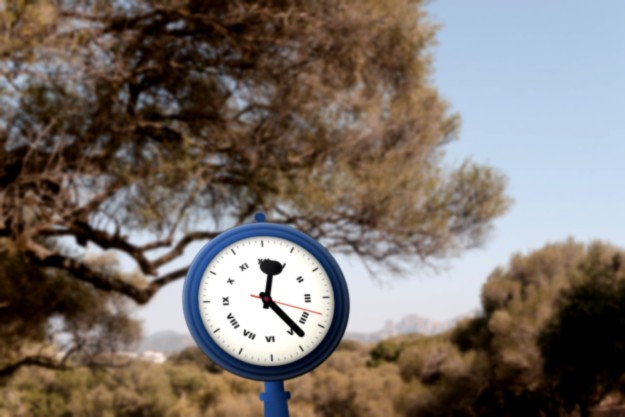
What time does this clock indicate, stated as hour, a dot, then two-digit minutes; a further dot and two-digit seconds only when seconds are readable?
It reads 12.23.18
